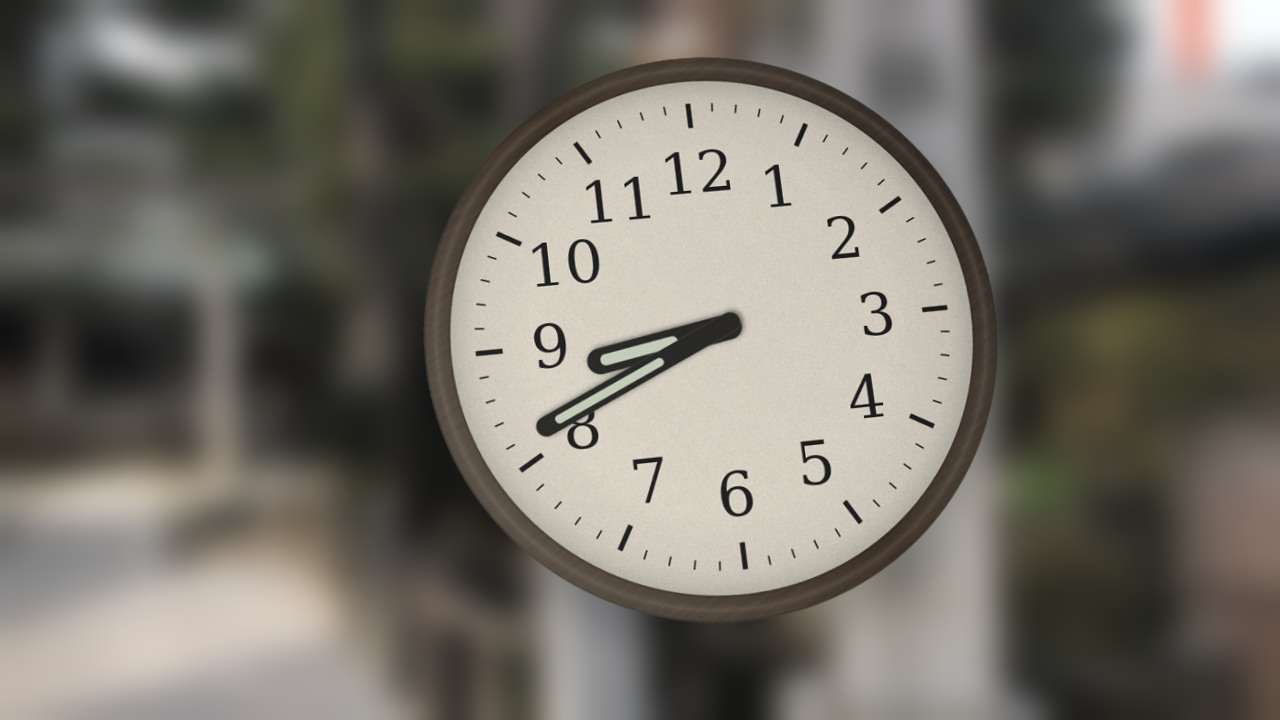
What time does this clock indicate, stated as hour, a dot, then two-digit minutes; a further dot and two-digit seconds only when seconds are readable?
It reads 8.41
